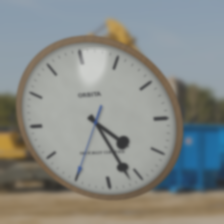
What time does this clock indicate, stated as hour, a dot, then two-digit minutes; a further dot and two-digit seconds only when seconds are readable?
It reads 4.26.35
